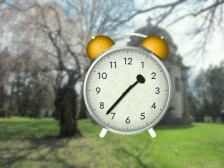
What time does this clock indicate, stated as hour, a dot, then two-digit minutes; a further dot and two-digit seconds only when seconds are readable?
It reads 1.37
